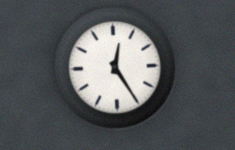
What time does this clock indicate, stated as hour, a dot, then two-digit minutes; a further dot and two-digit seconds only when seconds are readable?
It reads 12.25
